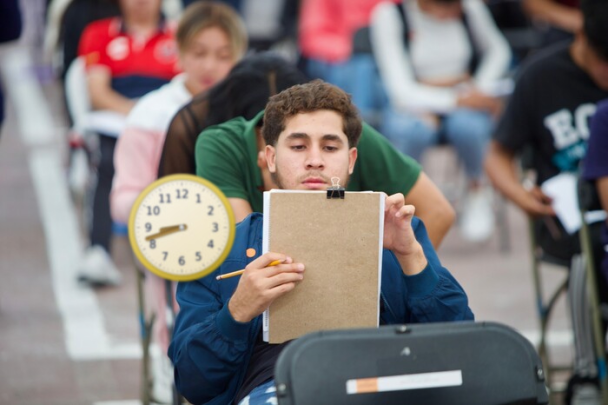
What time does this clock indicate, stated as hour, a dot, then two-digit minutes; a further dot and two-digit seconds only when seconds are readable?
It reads 8.42
